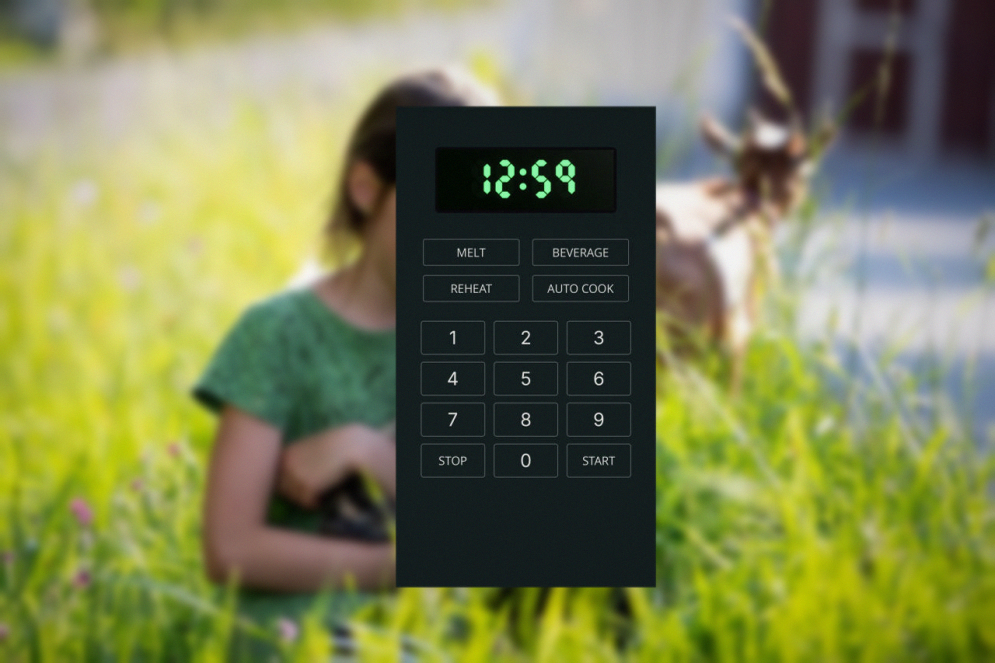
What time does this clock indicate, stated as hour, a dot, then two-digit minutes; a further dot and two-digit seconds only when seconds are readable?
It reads 12.59
